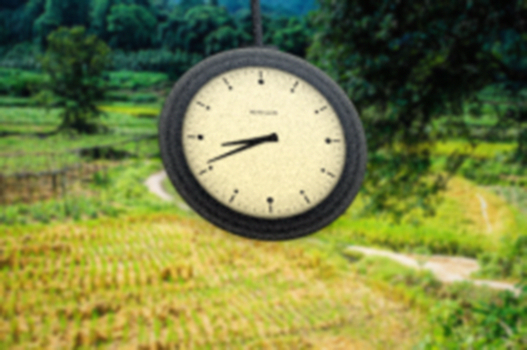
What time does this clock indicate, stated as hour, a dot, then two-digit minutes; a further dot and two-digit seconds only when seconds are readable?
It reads 8.41
